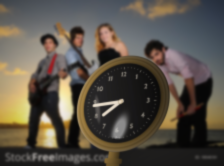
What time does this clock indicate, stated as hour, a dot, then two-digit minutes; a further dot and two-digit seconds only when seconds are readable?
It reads 7.44
